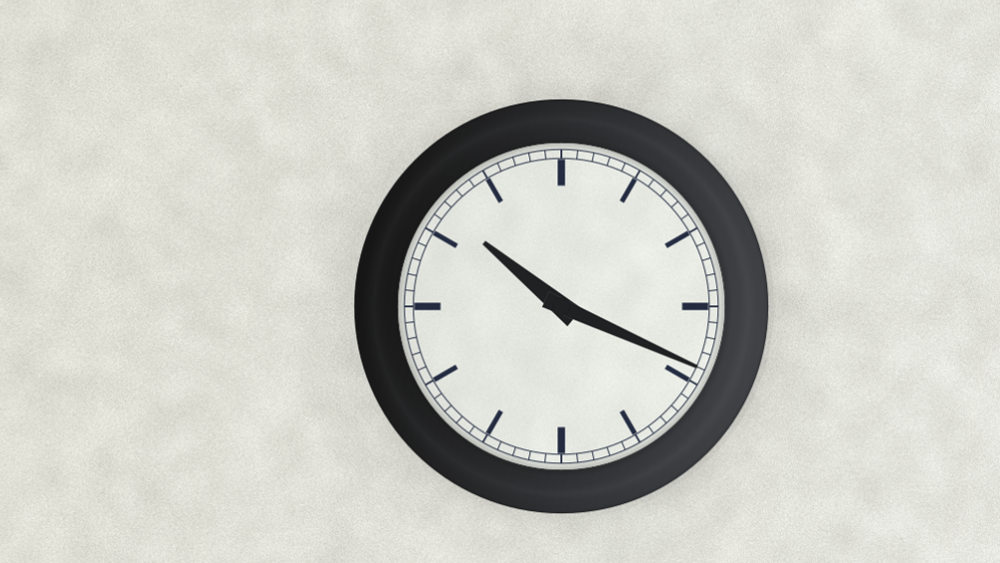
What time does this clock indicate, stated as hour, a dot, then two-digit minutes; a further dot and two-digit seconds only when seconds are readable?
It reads 10.19
